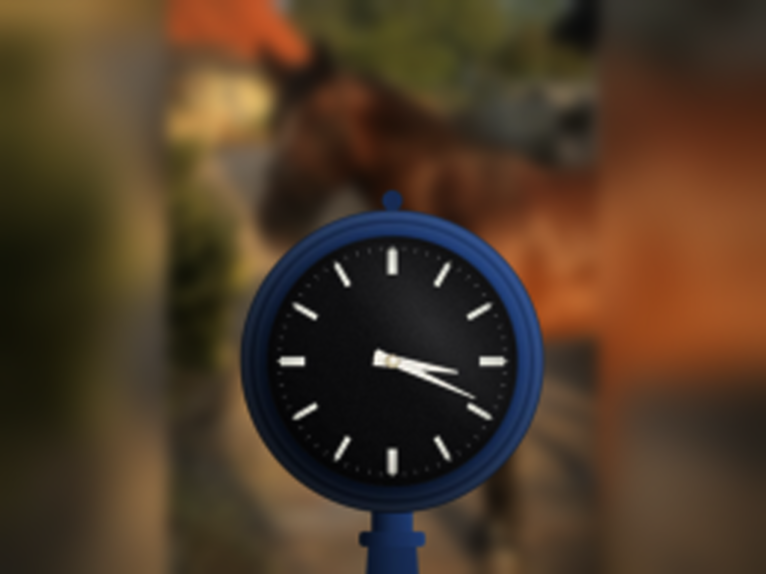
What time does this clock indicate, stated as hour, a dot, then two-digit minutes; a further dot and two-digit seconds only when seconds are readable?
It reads 3.19
